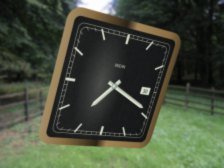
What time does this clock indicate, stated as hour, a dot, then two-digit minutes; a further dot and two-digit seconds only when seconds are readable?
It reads 7.19
